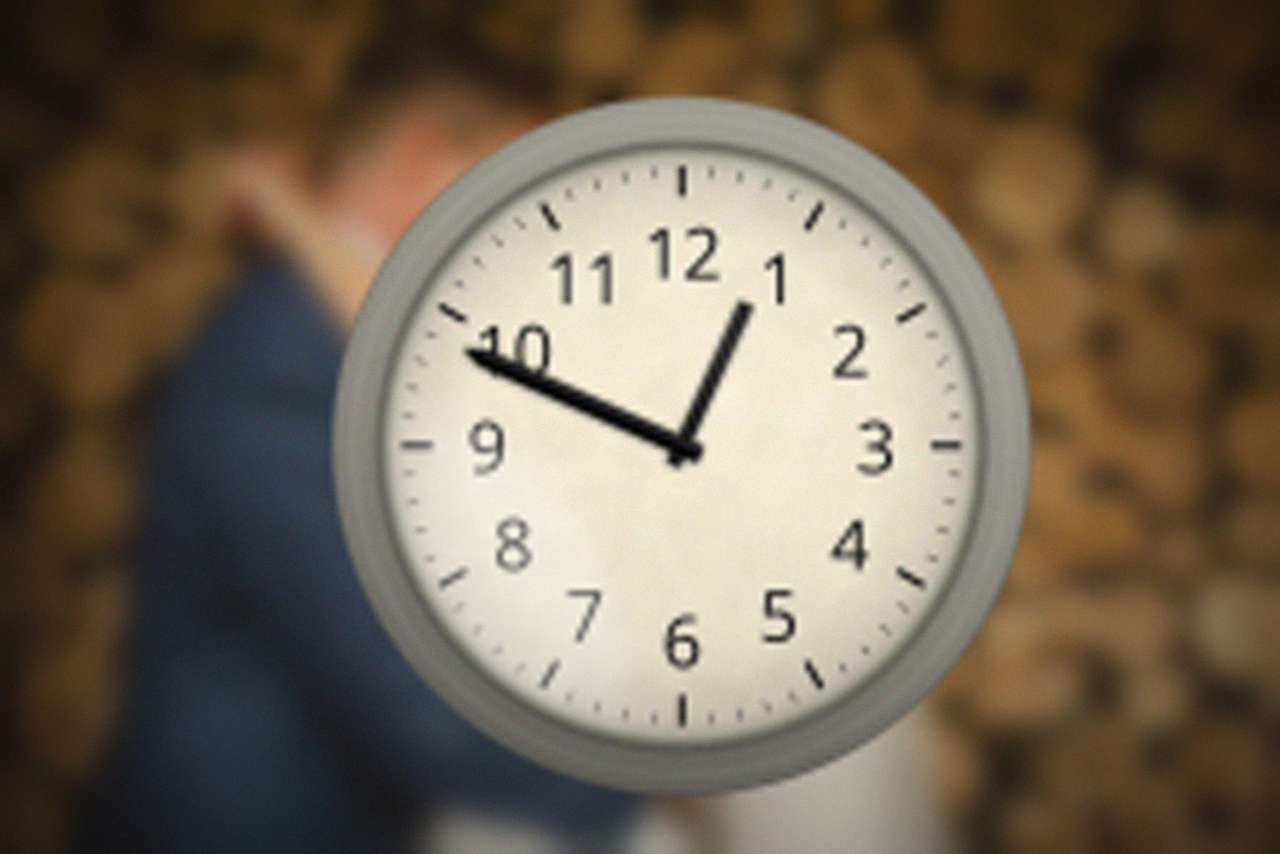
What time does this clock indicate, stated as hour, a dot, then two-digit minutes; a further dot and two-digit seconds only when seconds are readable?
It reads 12.49
